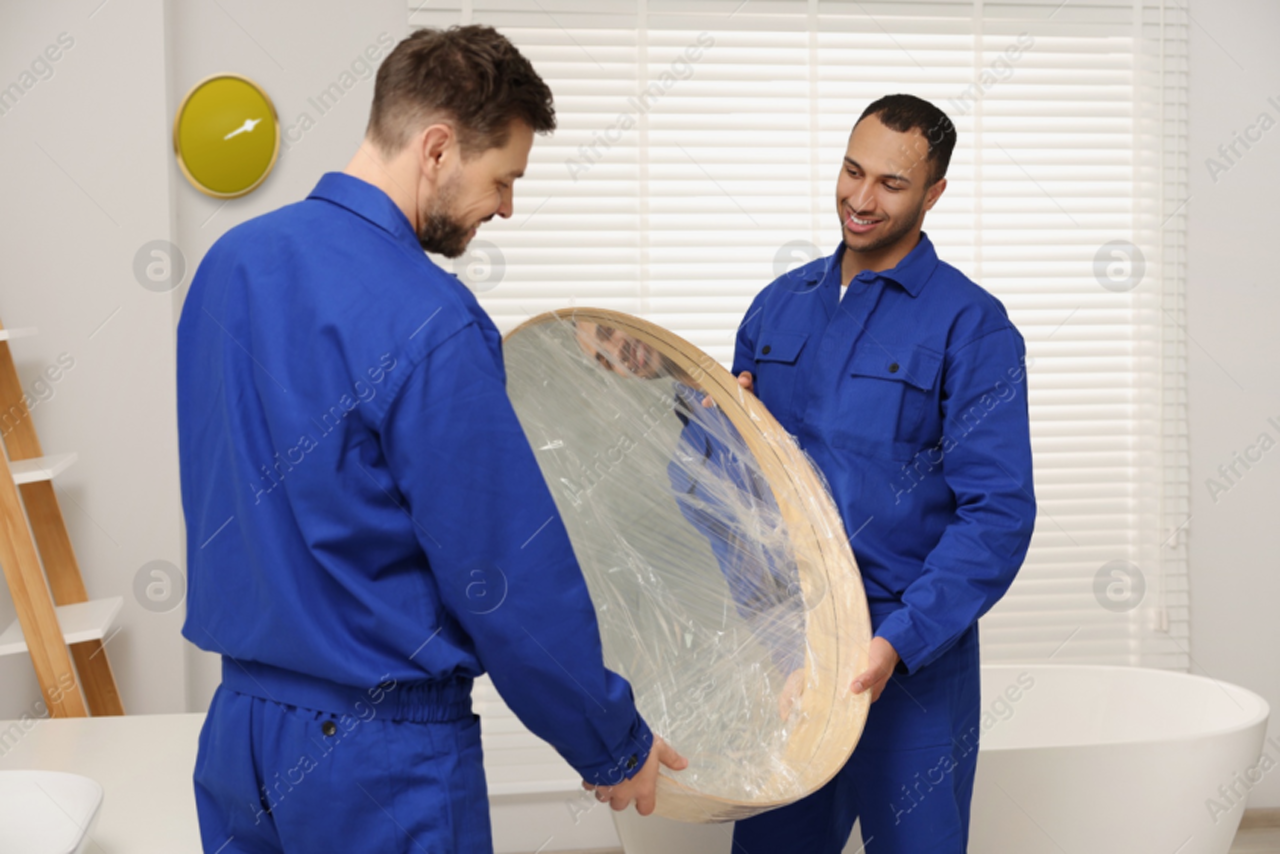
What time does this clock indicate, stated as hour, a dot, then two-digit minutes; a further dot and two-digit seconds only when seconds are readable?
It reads 2.11
